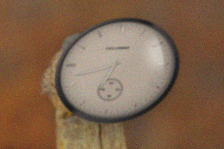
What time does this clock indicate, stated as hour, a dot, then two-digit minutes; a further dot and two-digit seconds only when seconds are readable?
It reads 6.42
